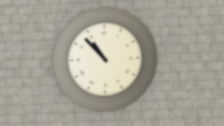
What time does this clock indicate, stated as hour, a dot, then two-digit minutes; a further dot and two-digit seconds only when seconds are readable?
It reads 10.53
